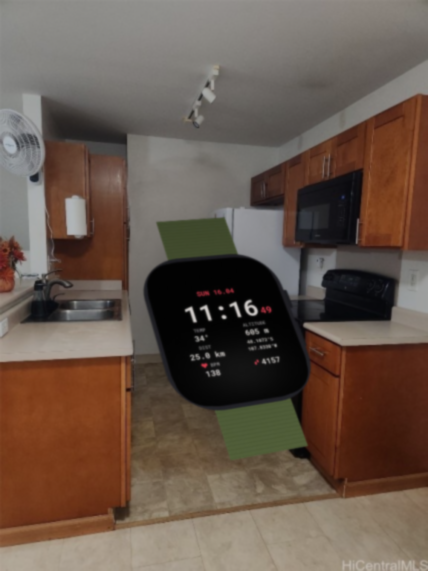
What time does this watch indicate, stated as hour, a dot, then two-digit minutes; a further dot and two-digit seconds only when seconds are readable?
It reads 11.16.49
